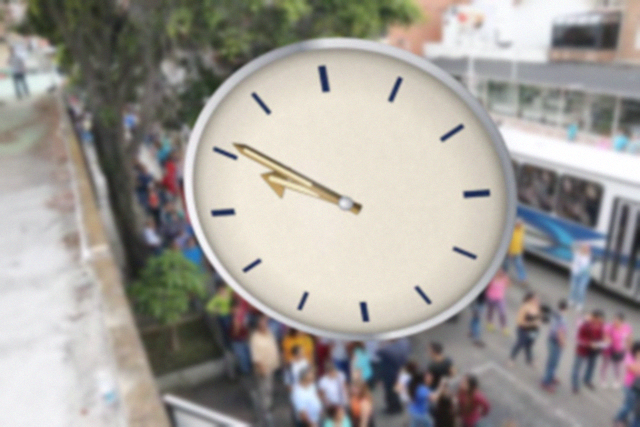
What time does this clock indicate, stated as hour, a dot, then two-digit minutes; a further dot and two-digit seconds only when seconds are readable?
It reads 9.51
